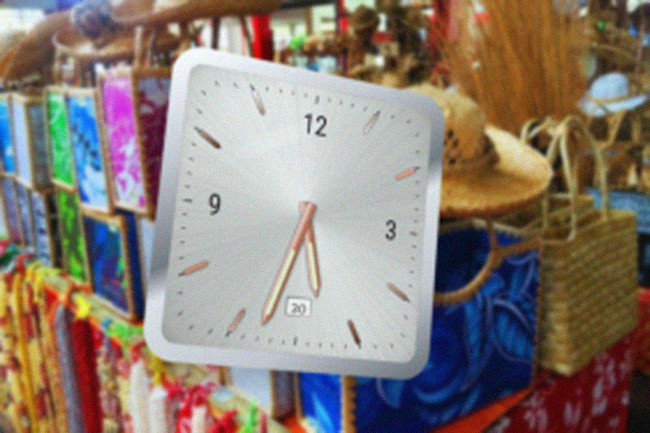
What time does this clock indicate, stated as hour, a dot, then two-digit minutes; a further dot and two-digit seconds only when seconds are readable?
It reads 5.33
